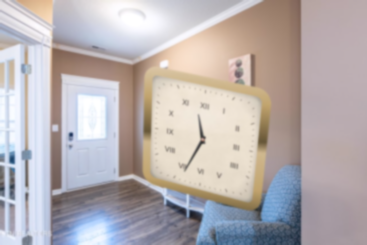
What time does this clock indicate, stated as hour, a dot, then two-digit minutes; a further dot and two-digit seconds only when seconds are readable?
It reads 11.34
